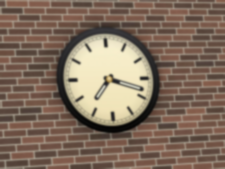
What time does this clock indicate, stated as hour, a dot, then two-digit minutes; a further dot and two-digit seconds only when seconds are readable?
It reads 7.18
